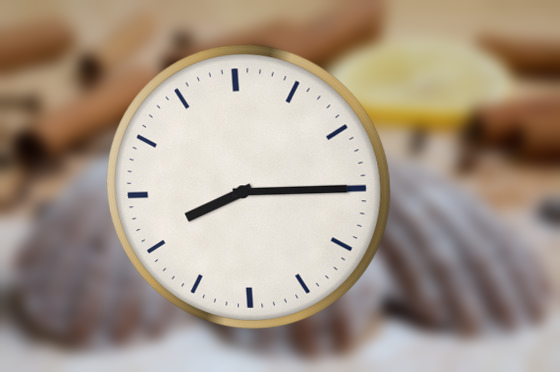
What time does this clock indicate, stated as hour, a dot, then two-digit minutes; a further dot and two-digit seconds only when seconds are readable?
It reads 8.15
